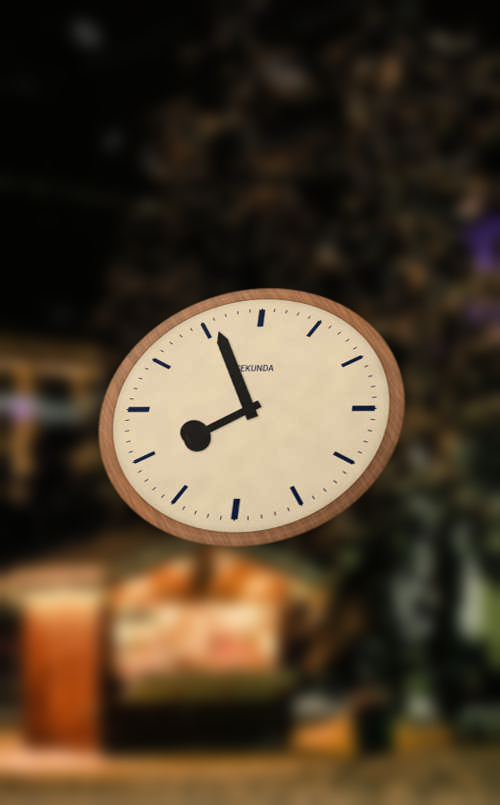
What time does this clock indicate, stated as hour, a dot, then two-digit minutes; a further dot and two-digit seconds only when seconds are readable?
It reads 7.56
